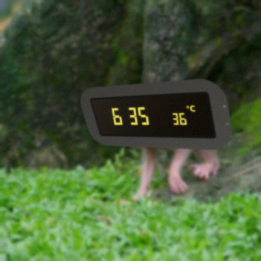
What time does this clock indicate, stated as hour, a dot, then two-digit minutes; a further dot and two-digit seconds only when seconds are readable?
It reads 6.35
